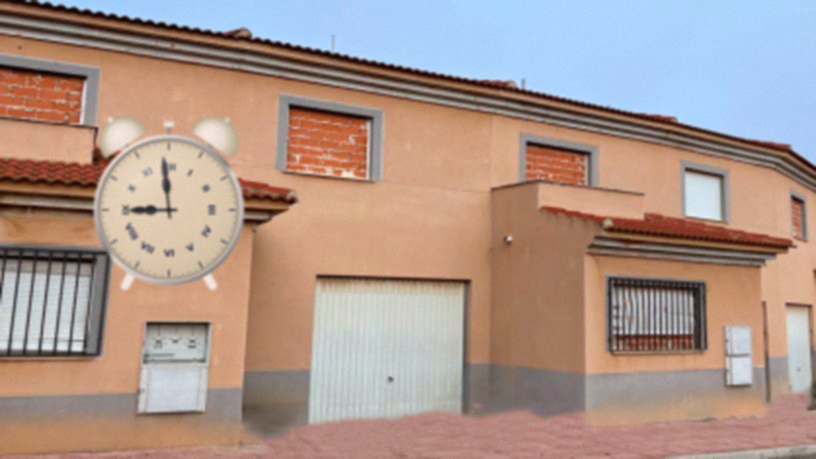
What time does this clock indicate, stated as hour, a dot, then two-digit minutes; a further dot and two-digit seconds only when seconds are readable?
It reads 8.59
